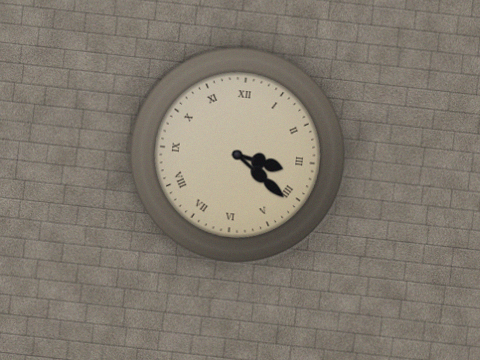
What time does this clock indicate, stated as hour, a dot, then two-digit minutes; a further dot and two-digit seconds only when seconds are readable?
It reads 3.21
